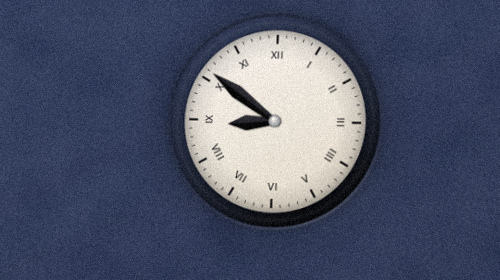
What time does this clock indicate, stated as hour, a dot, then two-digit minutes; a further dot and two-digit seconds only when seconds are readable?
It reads 8.51
